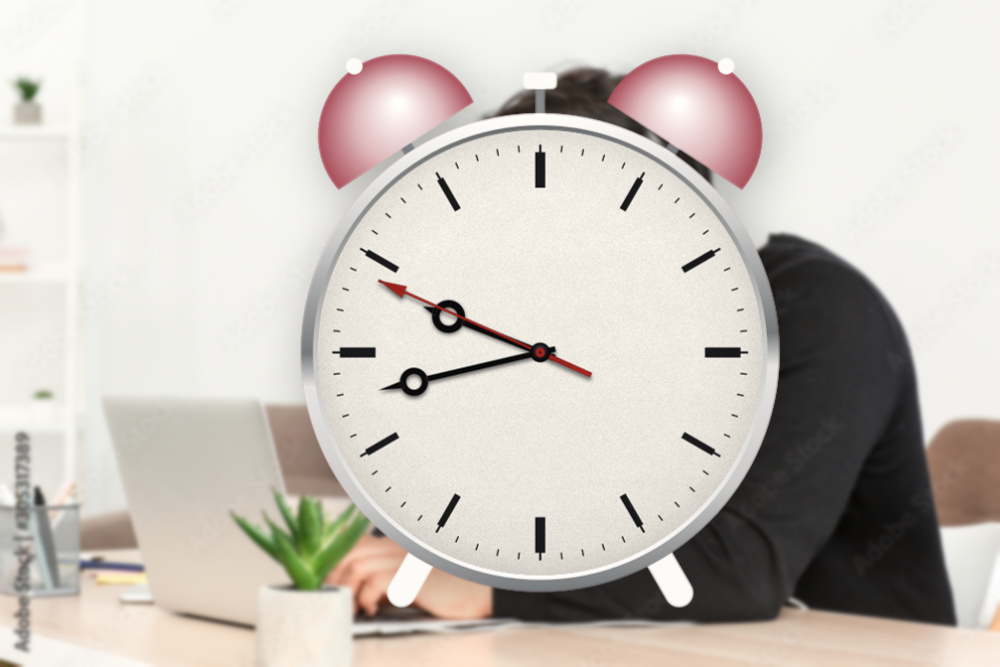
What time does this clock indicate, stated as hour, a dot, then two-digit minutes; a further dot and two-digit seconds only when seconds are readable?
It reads 9.42.49
